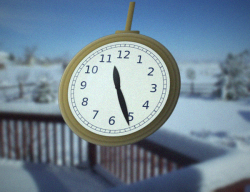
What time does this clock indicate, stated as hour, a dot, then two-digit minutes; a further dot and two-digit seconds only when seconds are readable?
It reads 11.26
